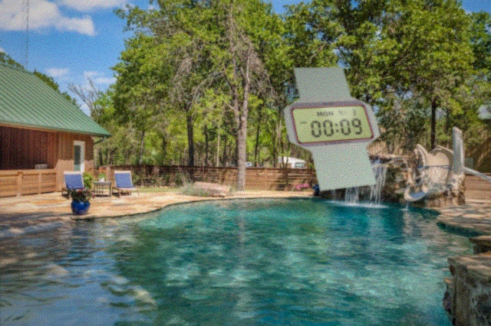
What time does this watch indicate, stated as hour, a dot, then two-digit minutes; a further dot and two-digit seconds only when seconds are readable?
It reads 0.09
